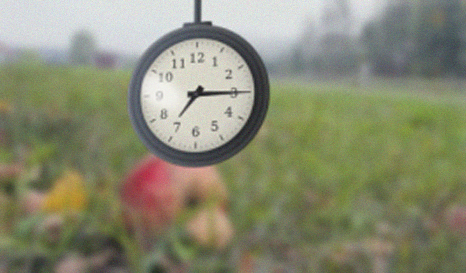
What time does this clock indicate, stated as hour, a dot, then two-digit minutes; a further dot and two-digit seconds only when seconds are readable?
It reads 7.15
